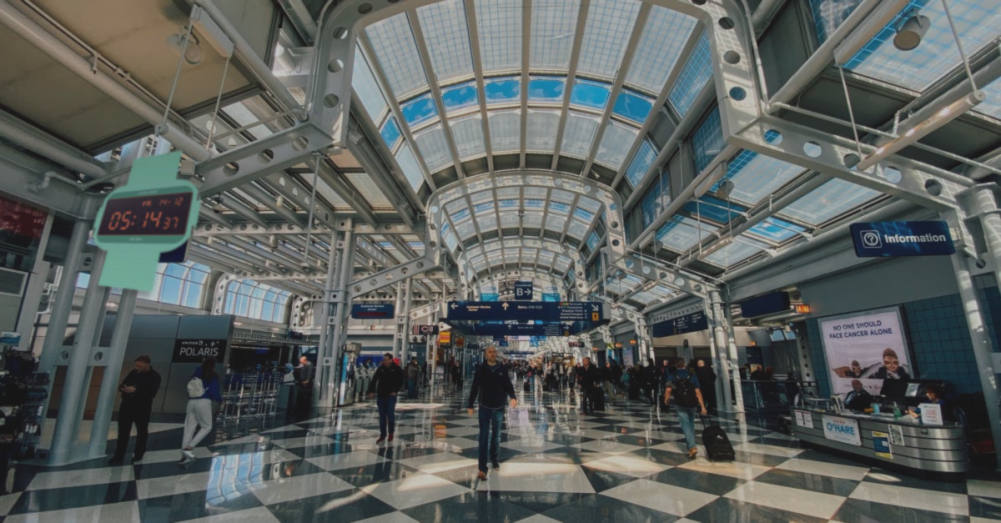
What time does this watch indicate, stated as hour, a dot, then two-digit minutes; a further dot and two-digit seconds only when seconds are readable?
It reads 5.14
